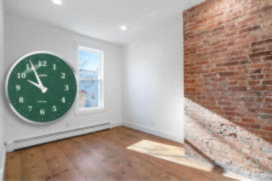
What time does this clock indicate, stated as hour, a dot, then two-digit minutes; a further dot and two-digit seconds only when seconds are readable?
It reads 9.56
